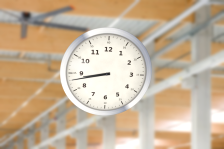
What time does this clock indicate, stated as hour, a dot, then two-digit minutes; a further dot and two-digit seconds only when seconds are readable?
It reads 8.43
